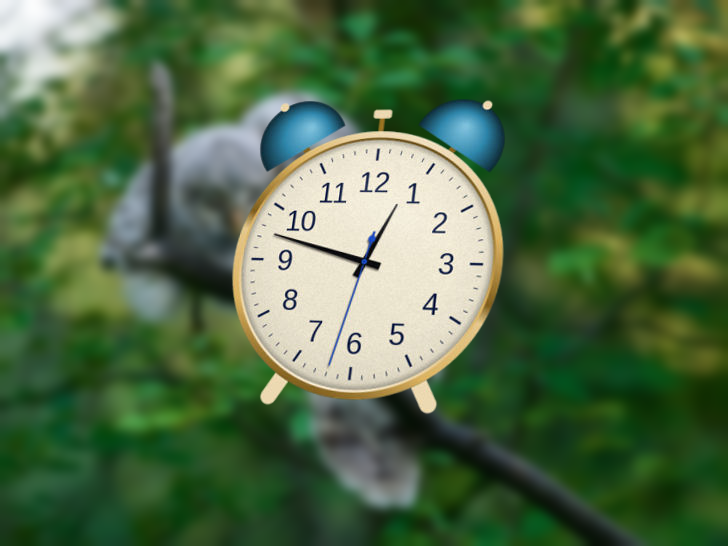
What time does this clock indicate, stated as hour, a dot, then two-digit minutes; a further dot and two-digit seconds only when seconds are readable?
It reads 12.47.32
